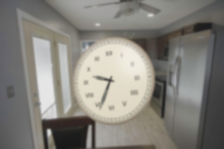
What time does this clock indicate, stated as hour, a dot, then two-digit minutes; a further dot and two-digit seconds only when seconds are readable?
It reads 9.34
